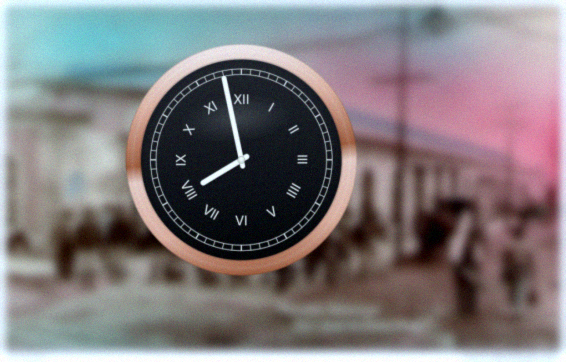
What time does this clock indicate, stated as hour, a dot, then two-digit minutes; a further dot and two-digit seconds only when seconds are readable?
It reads 7.58
